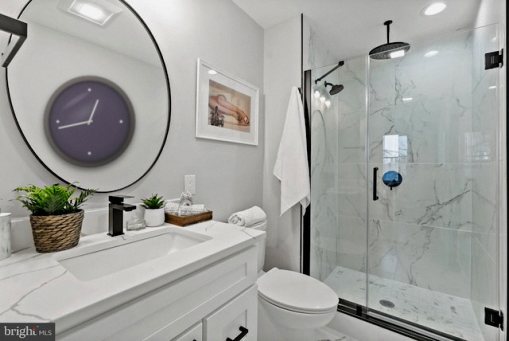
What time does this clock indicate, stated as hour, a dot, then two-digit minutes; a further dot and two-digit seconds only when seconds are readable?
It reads 12.43
